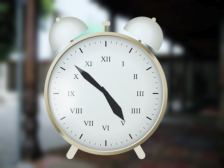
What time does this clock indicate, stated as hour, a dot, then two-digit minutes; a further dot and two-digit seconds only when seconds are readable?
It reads 4.52
